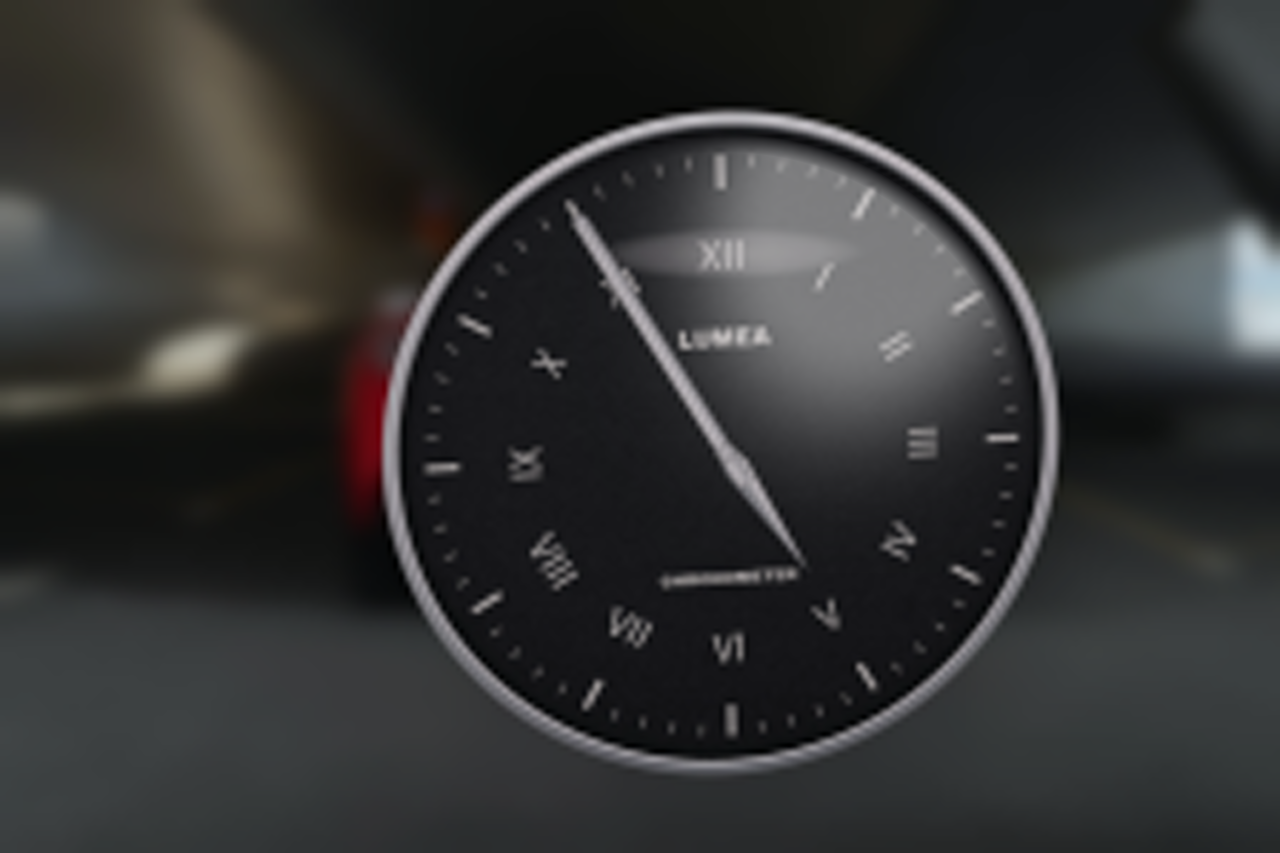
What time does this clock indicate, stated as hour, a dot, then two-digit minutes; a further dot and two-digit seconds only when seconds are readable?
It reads 4.55
